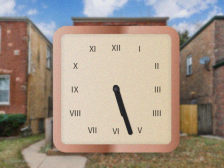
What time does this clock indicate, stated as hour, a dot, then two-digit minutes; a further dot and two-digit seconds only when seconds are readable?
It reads 5.27
